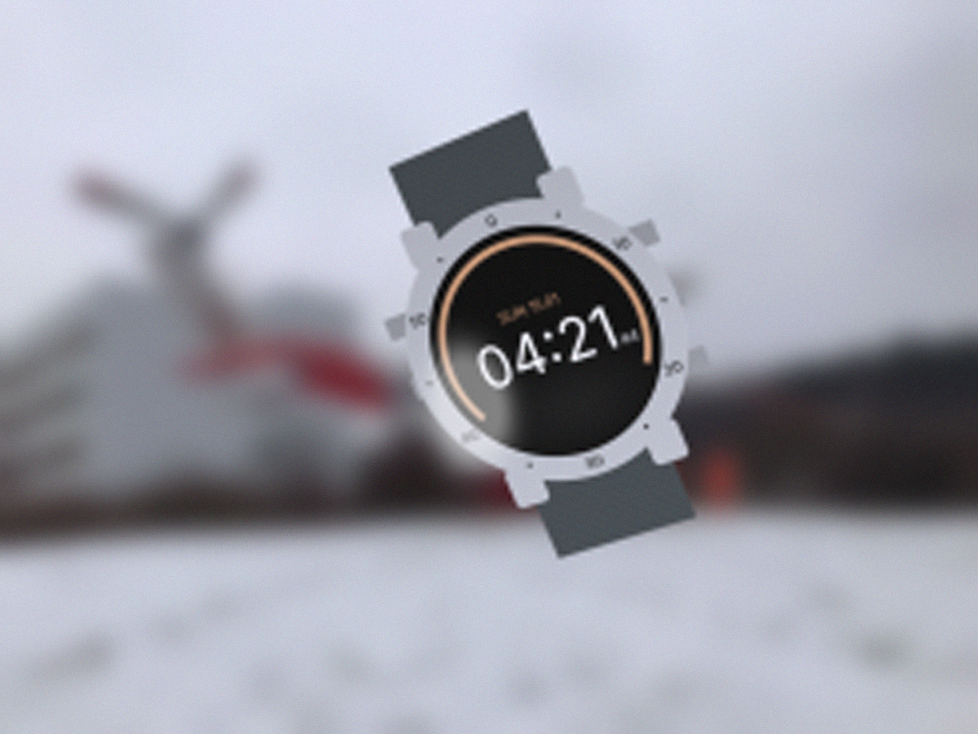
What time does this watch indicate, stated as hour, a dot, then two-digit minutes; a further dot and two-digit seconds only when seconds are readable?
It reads 4.21
